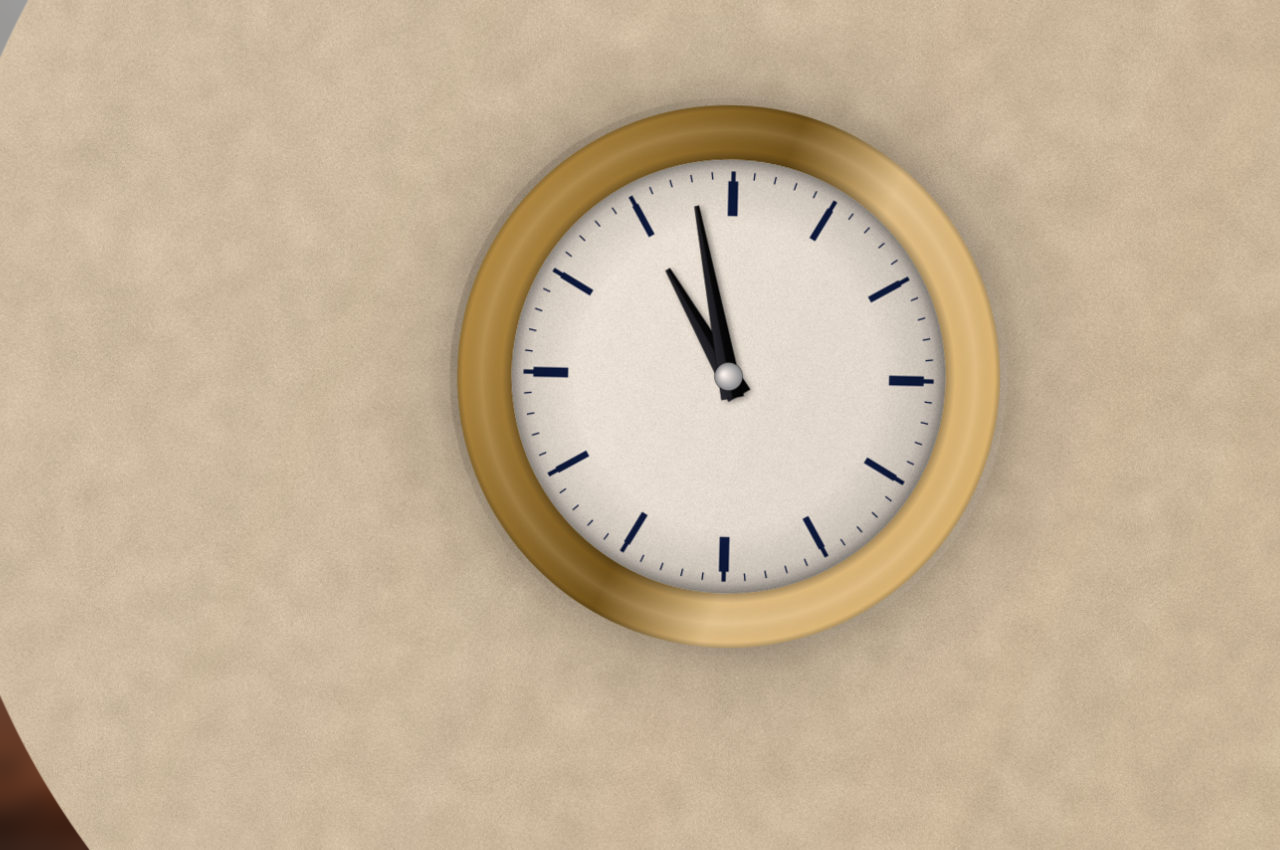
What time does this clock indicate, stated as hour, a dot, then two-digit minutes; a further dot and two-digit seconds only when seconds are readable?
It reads 10.58
